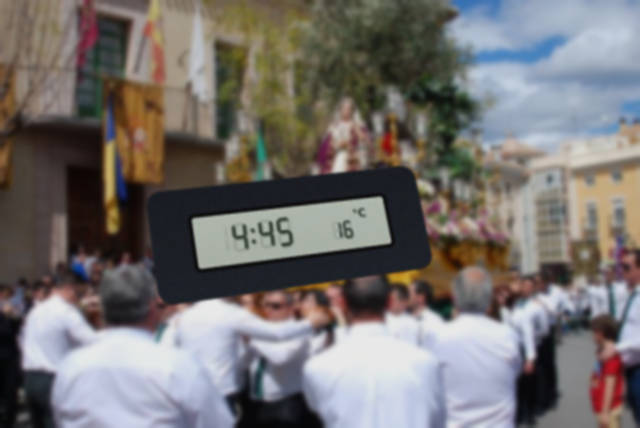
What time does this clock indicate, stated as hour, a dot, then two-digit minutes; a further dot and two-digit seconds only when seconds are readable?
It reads 4.45
